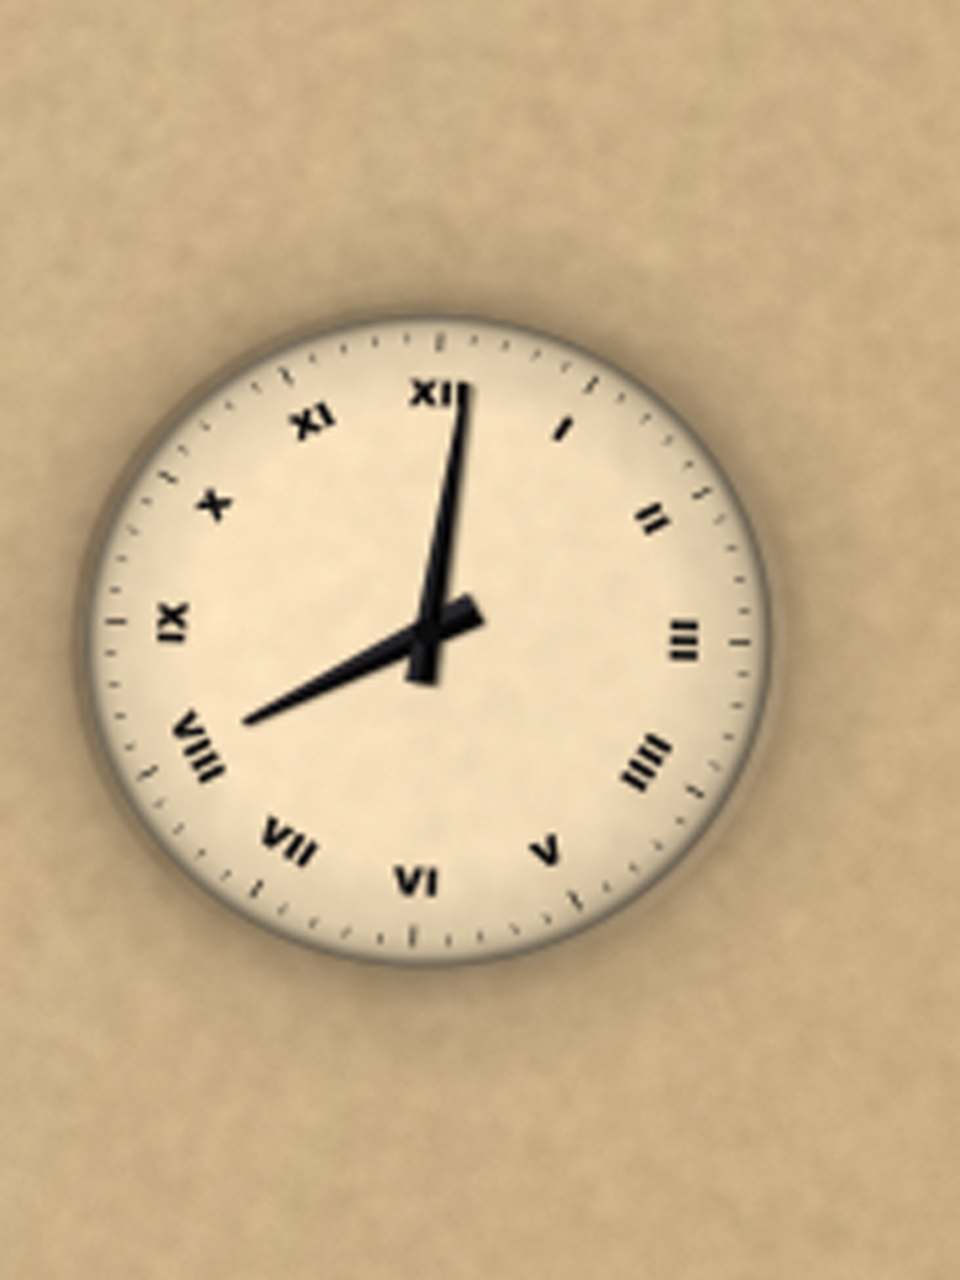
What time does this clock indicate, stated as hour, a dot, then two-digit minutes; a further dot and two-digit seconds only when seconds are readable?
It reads 8.01
